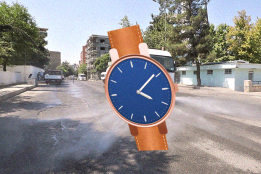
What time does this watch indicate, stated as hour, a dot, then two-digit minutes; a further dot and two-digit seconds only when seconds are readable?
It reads 4.09
